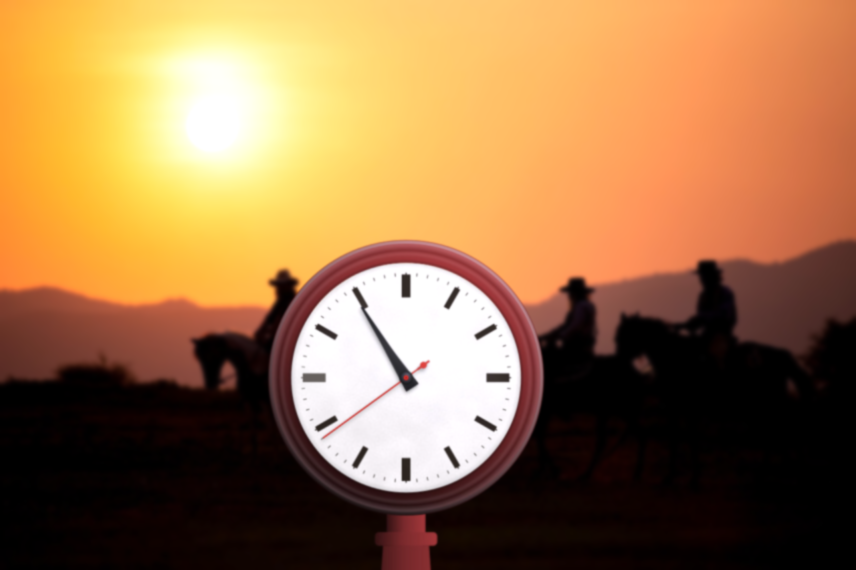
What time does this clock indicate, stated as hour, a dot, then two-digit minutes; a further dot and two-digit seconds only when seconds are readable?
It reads 10.54.39
